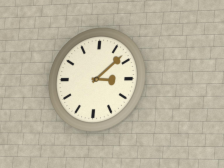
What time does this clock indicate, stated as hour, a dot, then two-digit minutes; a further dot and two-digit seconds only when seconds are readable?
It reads 3.08
